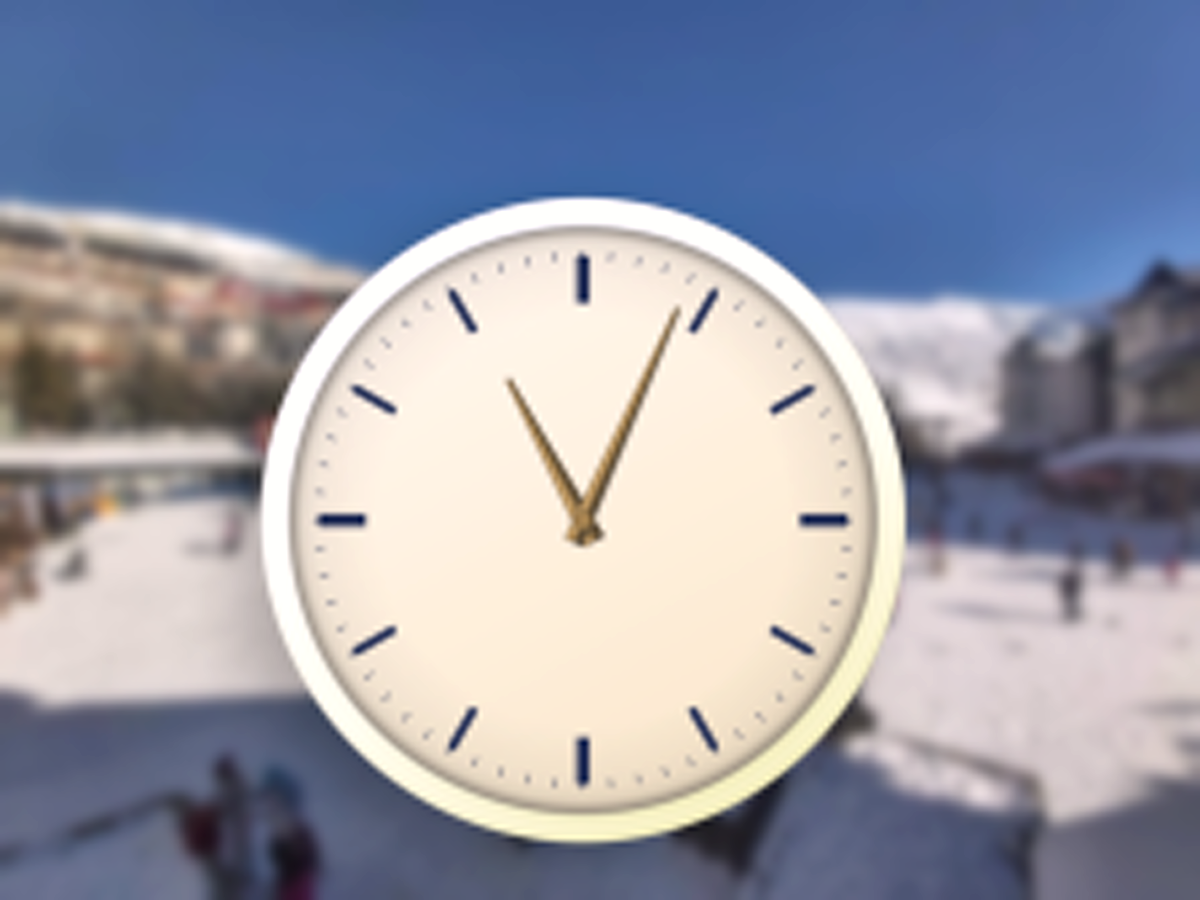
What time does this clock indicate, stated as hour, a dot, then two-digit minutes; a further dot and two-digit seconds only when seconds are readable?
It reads 11.04
